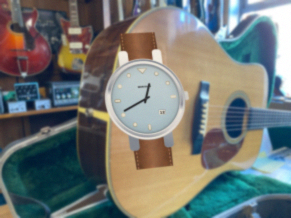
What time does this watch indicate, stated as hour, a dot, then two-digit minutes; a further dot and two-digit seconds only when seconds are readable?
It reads 12.41
